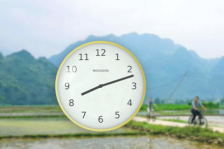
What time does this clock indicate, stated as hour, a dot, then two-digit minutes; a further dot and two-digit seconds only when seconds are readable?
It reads 8.12
